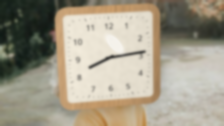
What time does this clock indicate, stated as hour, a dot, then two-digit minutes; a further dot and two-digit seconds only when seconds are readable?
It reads 8.14
